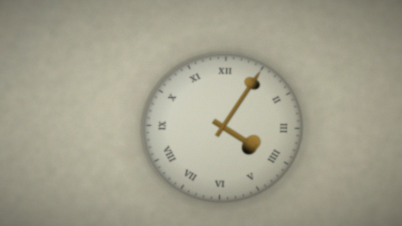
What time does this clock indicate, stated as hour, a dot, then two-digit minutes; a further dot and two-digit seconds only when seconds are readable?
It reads 4.05
